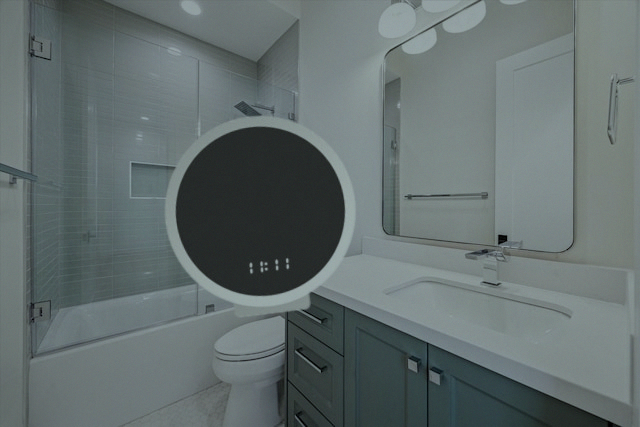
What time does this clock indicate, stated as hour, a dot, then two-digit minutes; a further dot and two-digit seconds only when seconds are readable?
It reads 11.11
